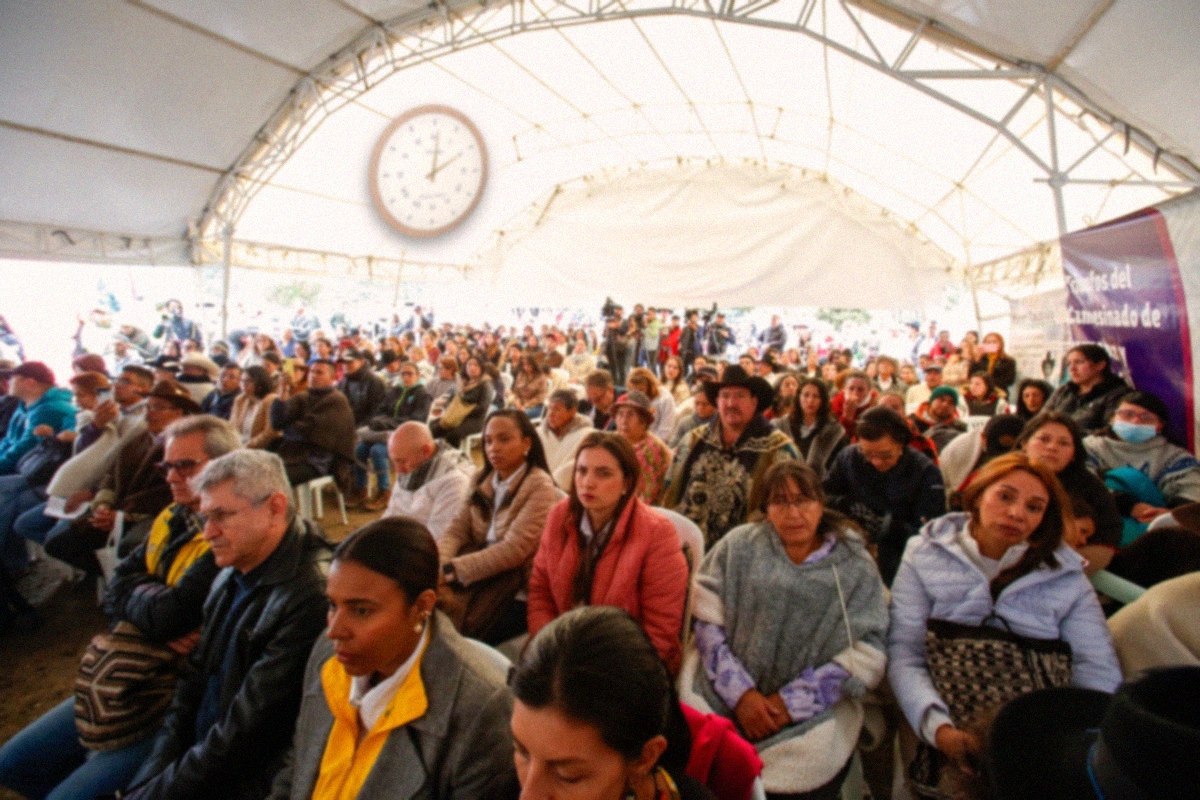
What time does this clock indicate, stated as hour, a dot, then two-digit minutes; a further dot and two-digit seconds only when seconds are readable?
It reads 2.01
